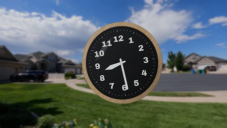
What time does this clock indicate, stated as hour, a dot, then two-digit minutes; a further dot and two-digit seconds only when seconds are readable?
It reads 8.29
